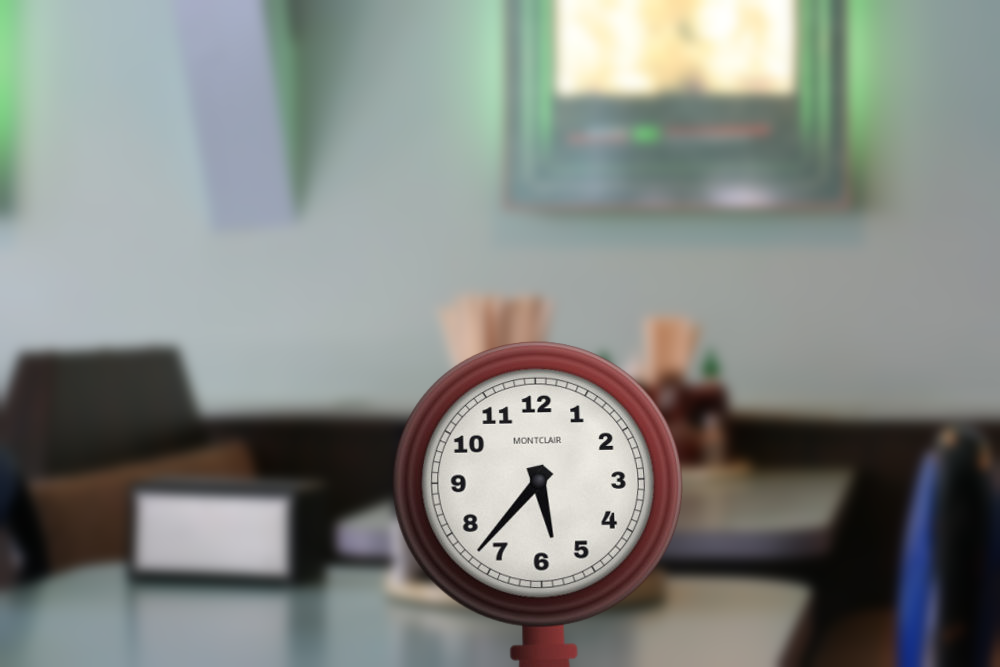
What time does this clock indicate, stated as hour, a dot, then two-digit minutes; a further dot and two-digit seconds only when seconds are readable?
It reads 5.37
